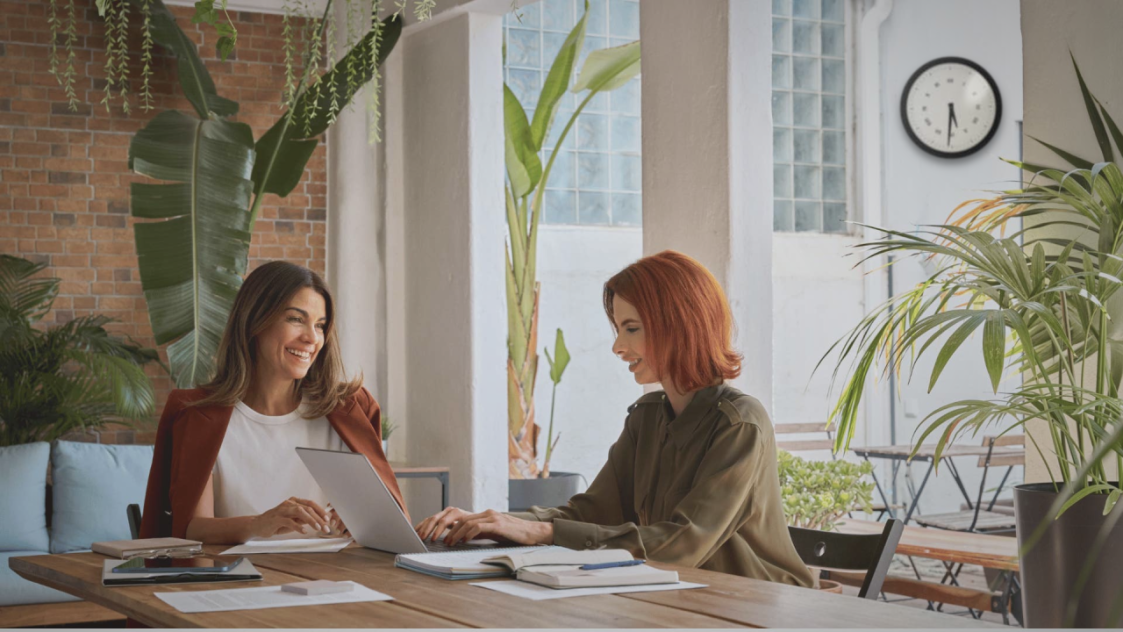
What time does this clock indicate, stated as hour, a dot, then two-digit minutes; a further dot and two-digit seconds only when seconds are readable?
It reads 5.31
